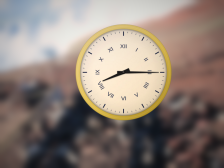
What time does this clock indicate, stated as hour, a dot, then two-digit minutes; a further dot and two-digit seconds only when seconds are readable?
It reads 8.15
